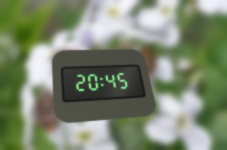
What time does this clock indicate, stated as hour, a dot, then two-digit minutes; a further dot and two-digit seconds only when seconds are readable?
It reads 20.45
